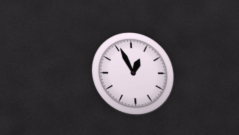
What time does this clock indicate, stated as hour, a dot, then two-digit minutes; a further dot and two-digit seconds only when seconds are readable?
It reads 12.56
